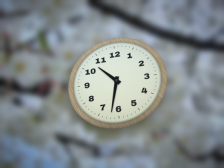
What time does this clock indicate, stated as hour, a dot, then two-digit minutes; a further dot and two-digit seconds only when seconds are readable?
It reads 10.32
